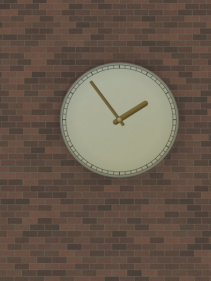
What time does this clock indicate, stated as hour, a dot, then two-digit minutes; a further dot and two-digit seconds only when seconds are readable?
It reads 1.54
